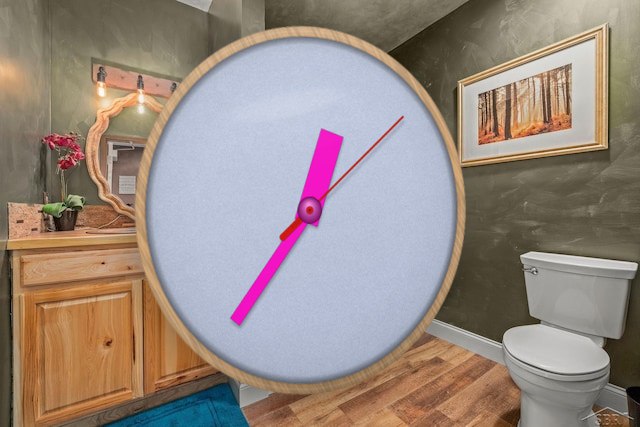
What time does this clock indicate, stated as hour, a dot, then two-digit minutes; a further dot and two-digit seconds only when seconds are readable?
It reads 12.36.08
